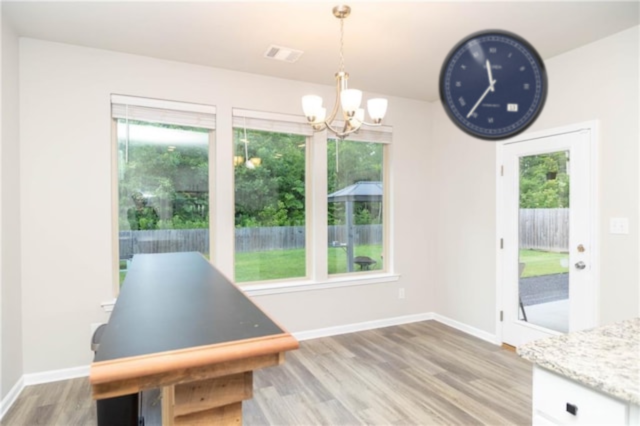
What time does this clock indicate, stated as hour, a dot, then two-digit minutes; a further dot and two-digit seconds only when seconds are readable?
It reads 11.36
